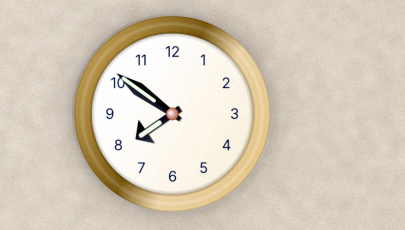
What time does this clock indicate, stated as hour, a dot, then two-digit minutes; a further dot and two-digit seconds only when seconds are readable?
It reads 7.51
